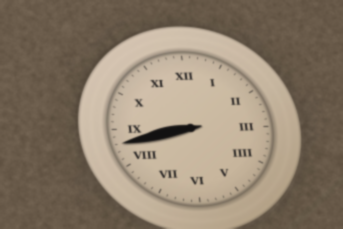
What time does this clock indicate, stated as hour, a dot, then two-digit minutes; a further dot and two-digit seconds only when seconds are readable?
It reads 8.43
